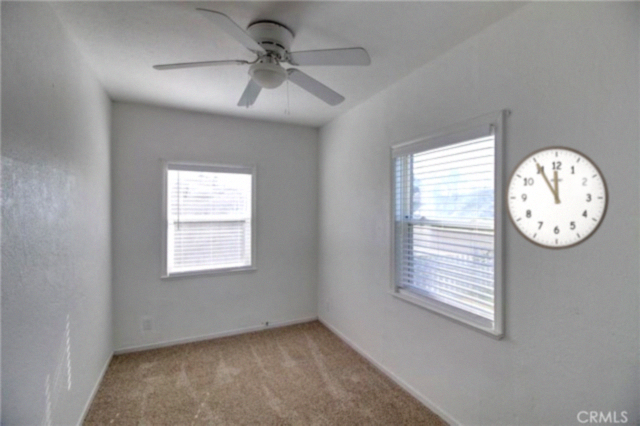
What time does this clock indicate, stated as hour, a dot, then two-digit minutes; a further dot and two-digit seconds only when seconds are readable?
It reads 11.55
